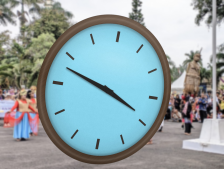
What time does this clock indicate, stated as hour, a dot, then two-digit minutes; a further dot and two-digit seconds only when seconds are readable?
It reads 3.48
